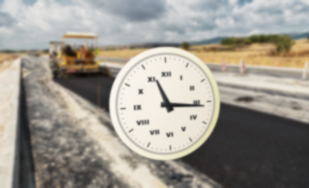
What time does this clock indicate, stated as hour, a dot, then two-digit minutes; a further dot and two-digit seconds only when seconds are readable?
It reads 11.16
